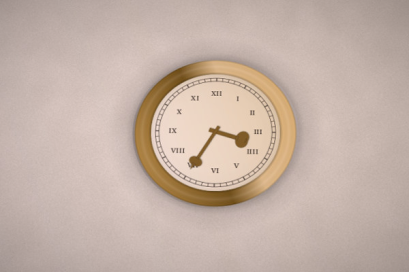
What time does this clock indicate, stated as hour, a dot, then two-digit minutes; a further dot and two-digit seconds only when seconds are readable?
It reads 3.35
